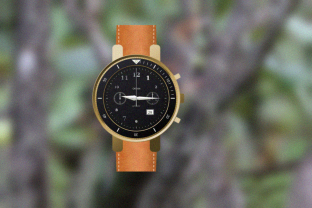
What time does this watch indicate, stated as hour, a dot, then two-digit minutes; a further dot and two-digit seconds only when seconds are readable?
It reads 9.15
